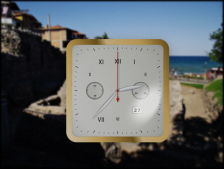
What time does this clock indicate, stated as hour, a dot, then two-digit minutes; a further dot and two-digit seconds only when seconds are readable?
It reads 2.37
